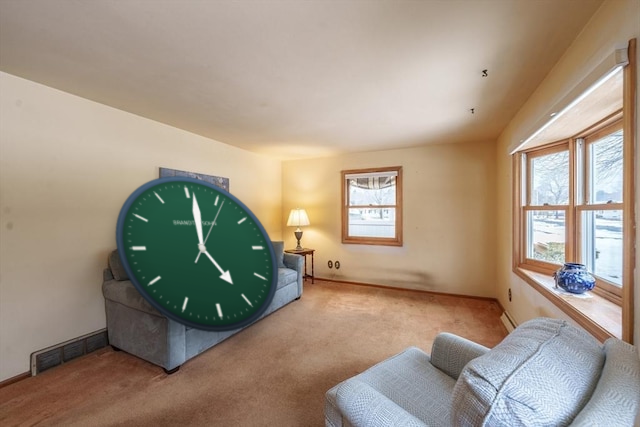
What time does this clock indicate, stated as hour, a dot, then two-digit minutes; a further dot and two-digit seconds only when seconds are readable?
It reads 5.01.06
